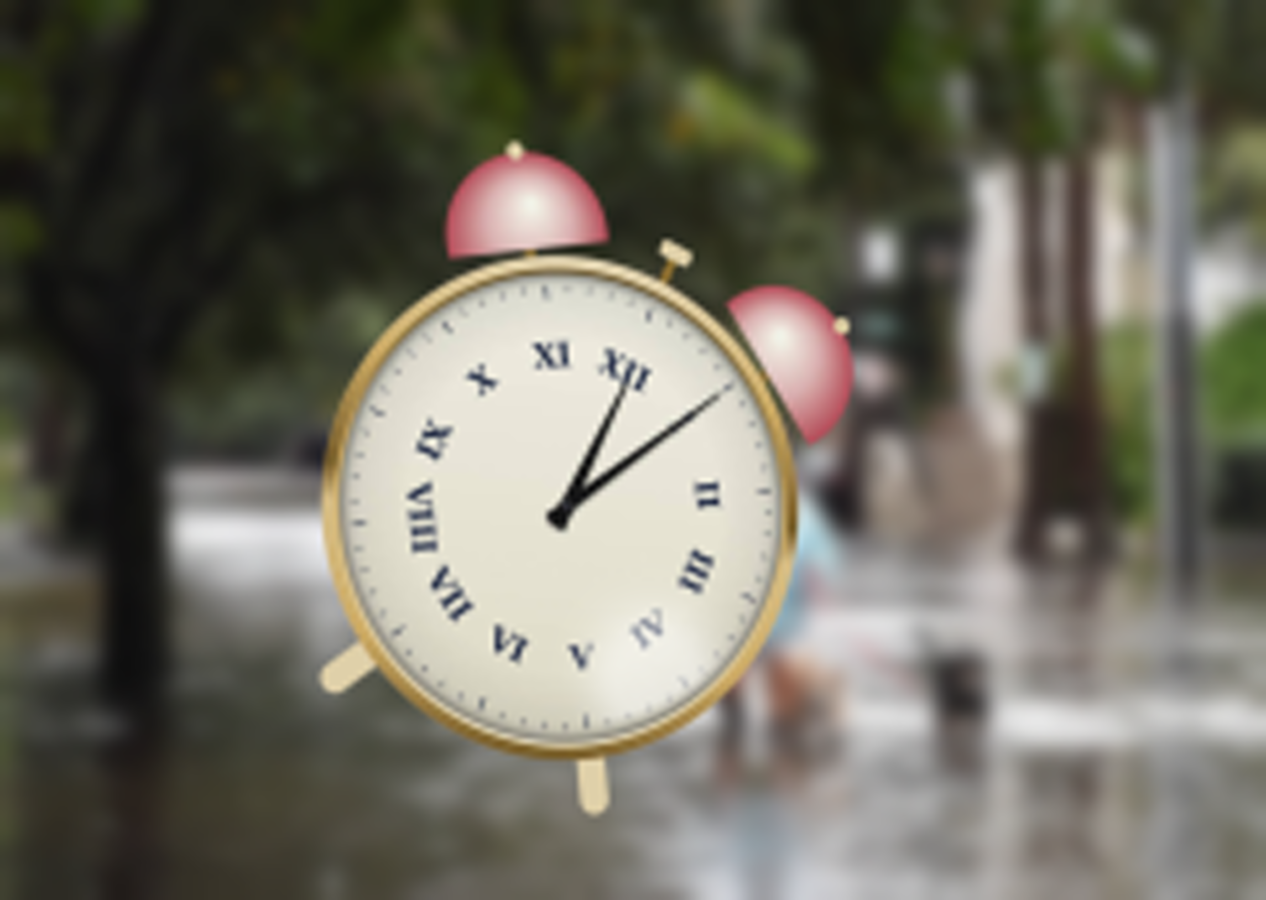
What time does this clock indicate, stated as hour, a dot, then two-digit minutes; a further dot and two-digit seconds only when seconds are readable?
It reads 12.05
